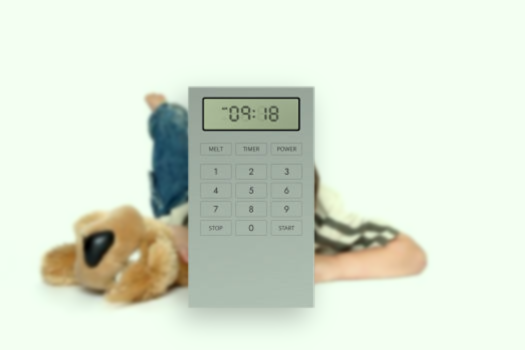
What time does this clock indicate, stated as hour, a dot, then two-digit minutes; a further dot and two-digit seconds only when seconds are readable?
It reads 9.18
